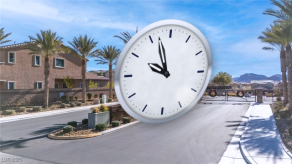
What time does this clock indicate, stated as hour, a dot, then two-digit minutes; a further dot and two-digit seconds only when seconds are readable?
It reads 9.57
